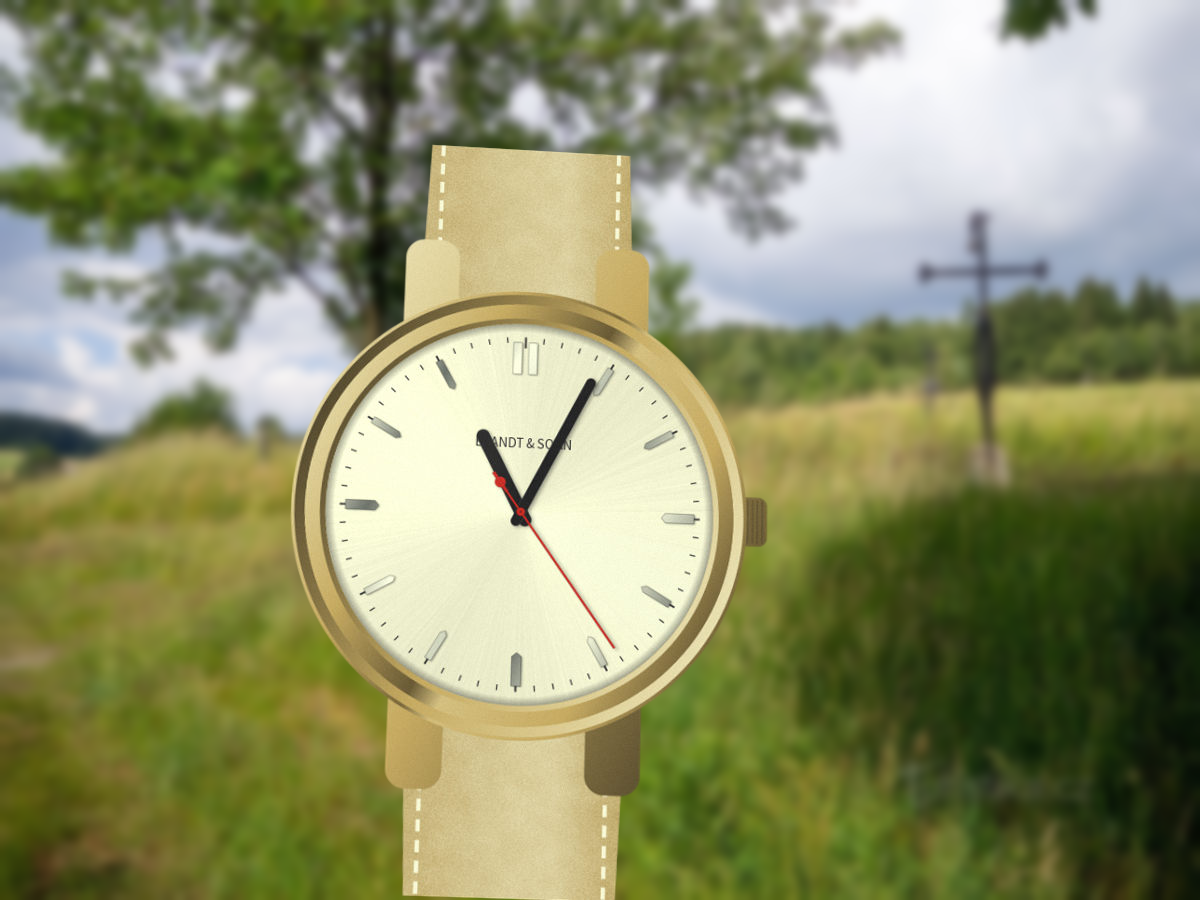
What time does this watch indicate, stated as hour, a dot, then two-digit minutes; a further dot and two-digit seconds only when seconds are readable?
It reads 11.04.24
